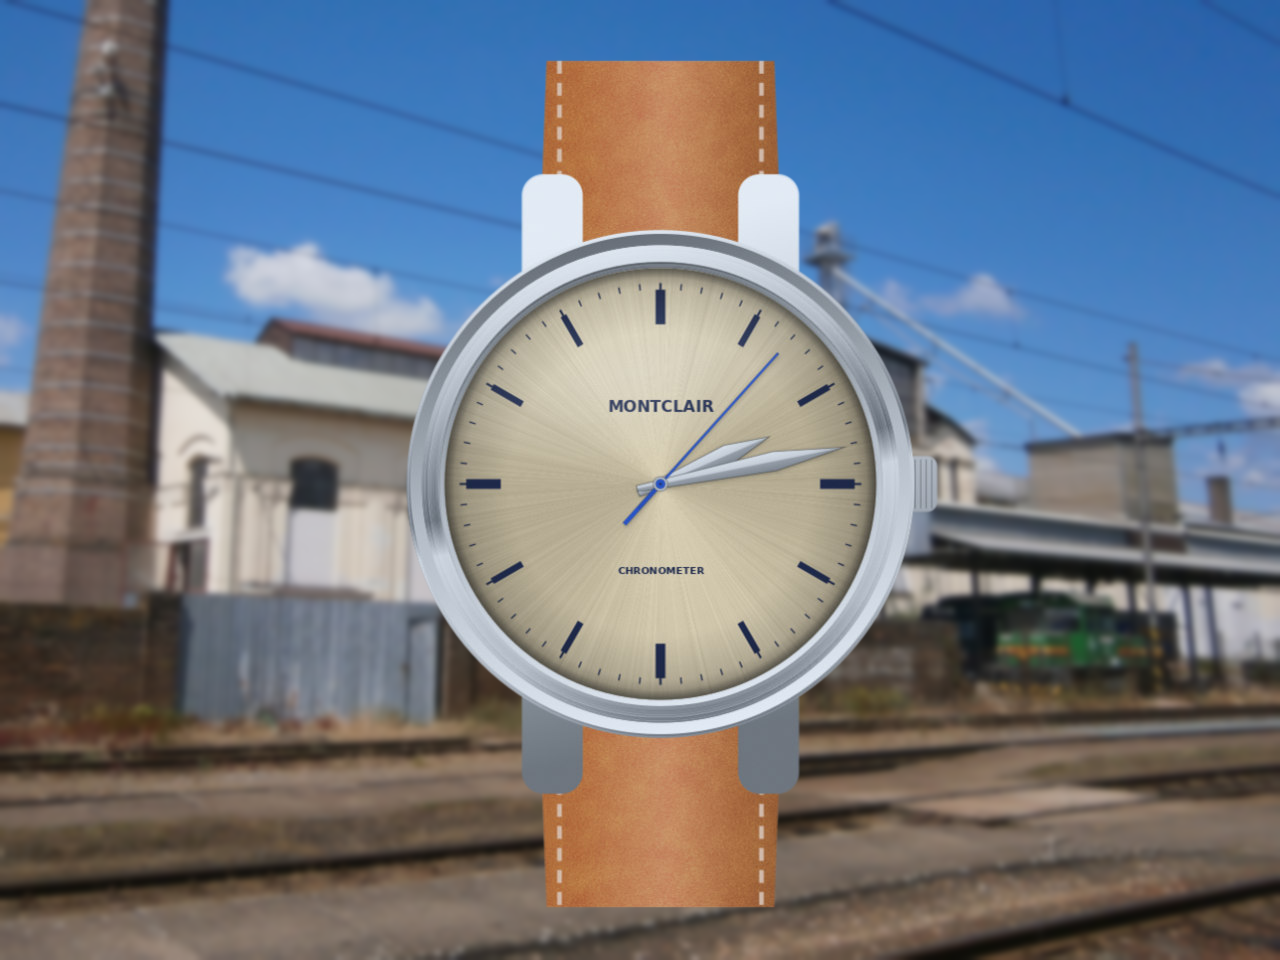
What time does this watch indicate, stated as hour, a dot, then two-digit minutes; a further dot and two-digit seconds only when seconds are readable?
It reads 2.13.07
